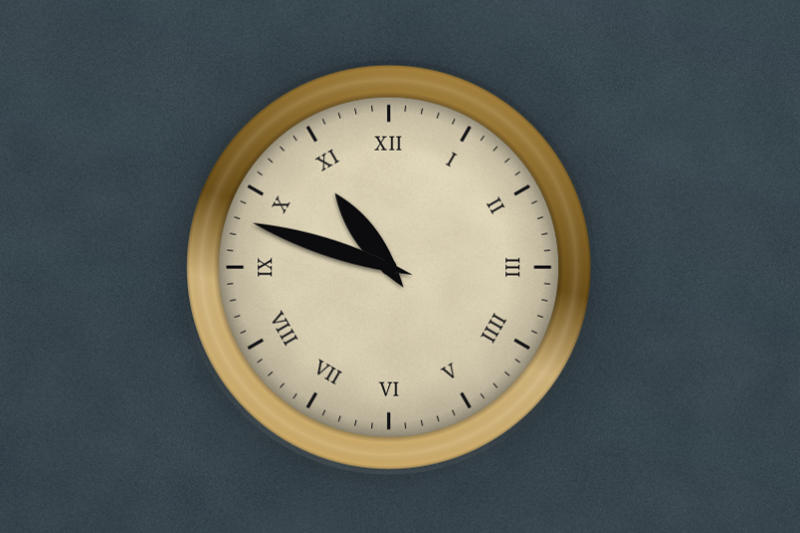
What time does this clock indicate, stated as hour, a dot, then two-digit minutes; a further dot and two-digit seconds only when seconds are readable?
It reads 10.48
